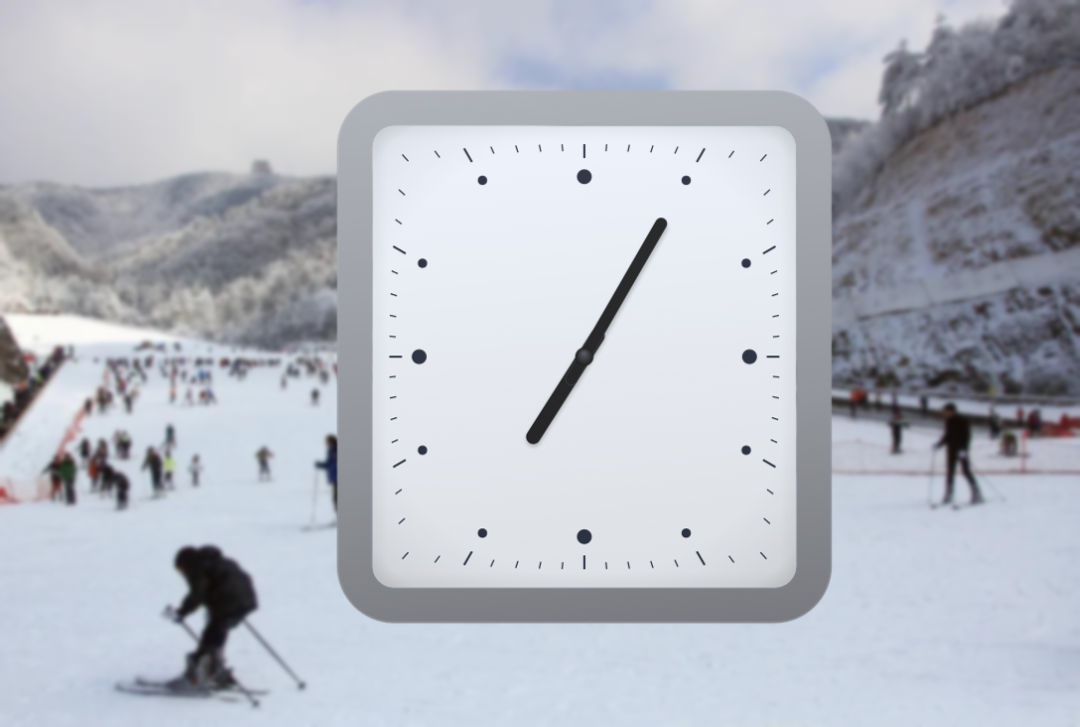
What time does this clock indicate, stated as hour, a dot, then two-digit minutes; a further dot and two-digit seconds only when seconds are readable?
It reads 7.05
